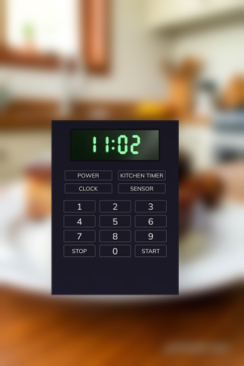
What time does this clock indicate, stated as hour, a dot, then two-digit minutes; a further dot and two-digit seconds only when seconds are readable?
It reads 11.02
